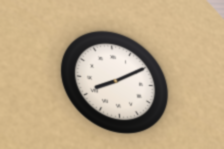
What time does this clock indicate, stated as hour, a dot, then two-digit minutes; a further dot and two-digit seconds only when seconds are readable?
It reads 8.10
